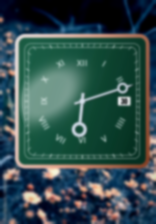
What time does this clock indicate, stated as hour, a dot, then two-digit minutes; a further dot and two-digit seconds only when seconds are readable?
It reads 6.12
